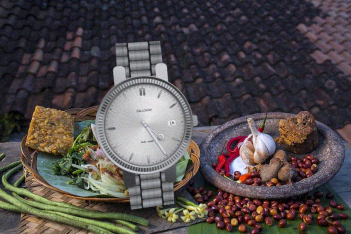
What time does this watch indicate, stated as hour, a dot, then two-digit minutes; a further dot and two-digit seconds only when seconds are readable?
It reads 4.25
